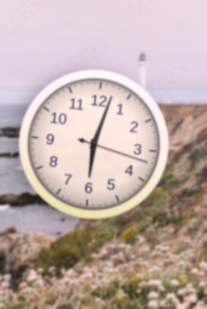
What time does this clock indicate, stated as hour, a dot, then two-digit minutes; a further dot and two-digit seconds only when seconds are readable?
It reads 6.02.17
